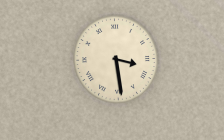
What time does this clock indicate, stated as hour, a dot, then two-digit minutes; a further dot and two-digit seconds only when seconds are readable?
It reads 3.29
